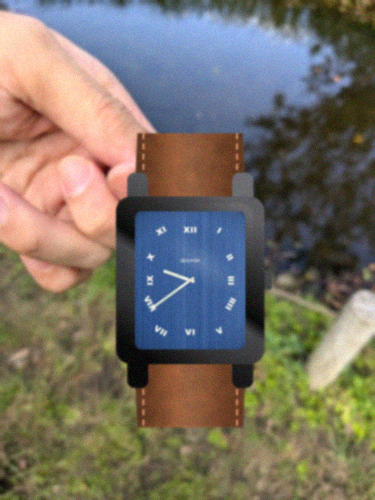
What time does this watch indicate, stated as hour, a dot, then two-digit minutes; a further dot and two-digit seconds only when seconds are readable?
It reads 9.39
